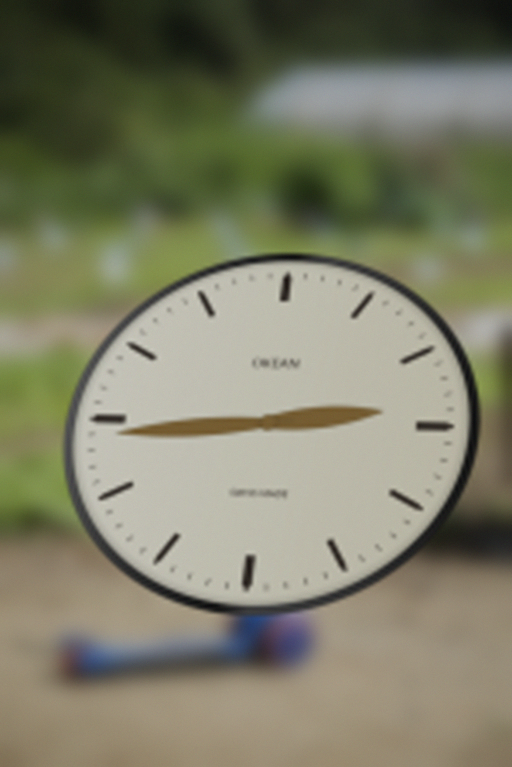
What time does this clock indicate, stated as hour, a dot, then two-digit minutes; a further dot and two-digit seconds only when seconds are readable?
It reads 2.44
